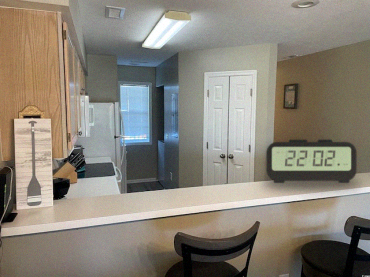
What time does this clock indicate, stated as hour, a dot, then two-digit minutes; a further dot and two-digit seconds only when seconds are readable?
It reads 22.02
